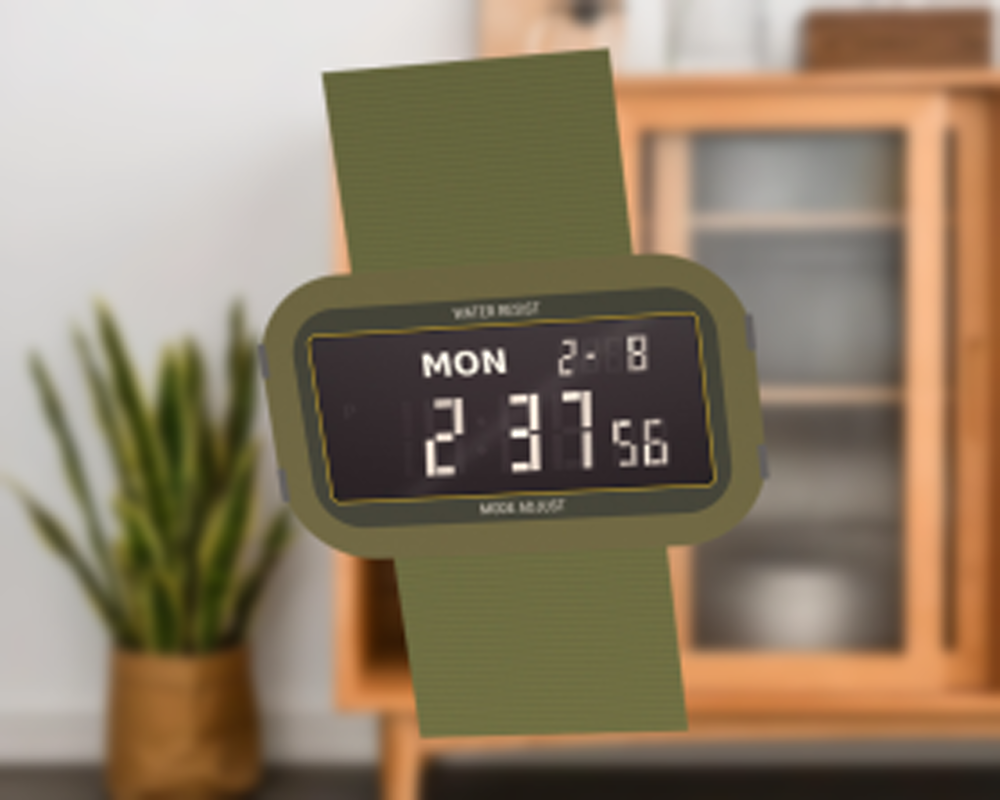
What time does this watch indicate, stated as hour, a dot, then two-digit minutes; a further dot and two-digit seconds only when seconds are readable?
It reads 2.37.56
